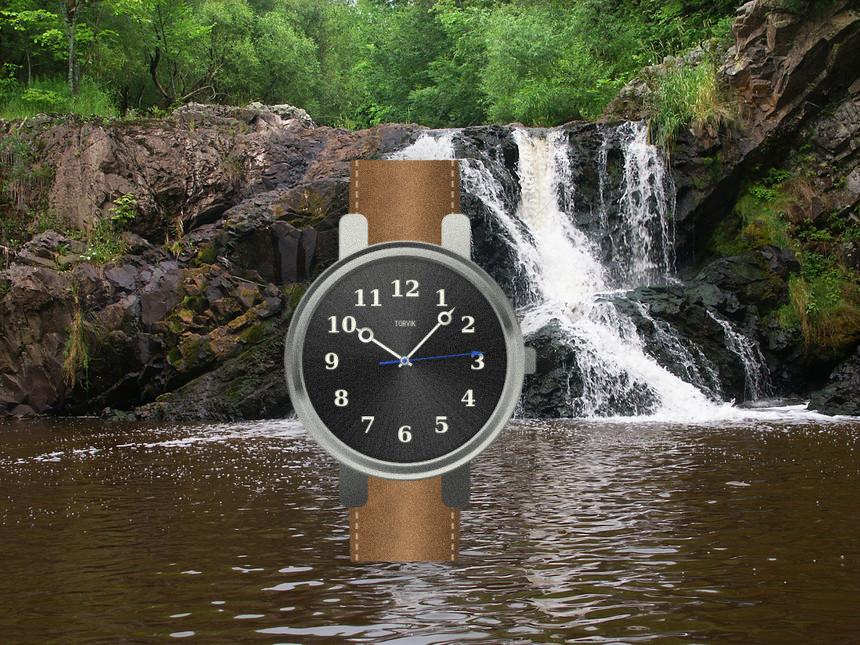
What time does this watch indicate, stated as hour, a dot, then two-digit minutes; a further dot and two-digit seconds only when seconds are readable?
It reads 10.07.14
